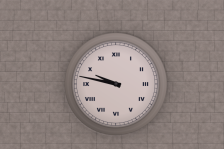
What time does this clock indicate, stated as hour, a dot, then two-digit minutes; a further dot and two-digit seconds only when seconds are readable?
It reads 9.47
